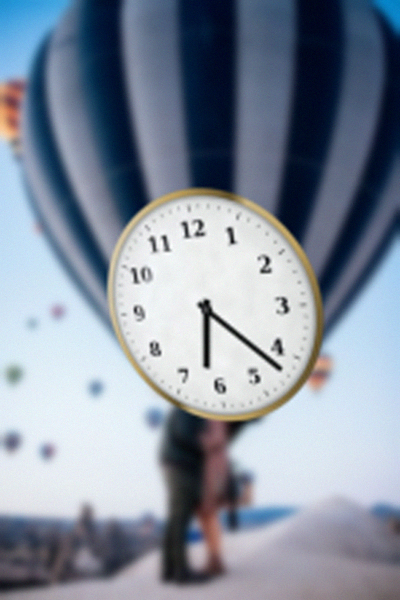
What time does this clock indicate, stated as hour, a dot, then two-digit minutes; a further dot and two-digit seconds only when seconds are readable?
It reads 6.22
